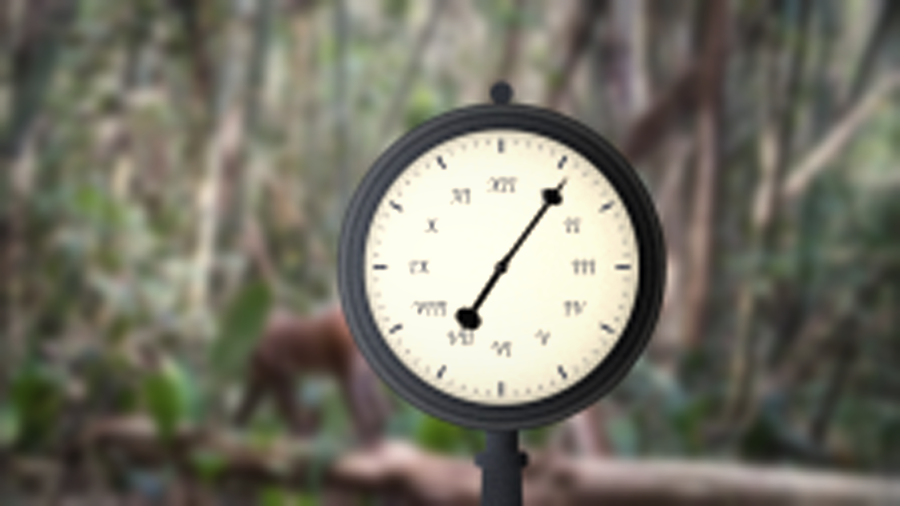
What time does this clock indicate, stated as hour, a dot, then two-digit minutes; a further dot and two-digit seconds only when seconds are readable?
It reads 7.06
